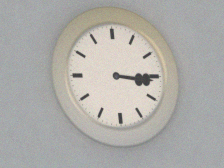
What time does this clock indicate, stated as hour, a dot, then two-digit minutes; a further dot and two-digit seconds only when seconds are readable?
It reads 3.16
